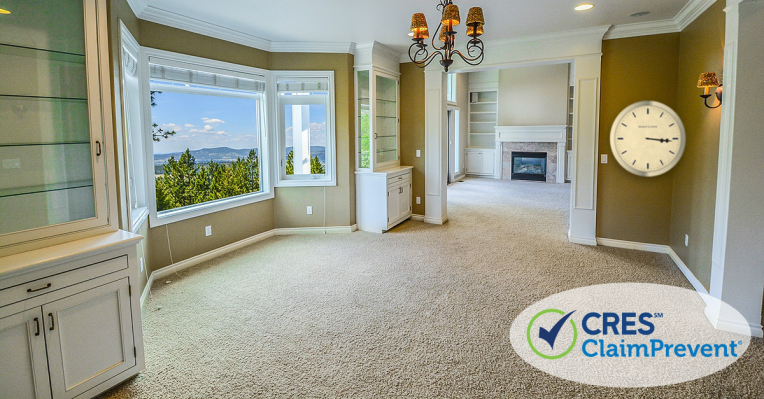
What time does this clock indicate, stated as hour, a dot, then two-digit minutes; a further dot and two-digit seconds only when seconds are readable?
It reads 3.16
